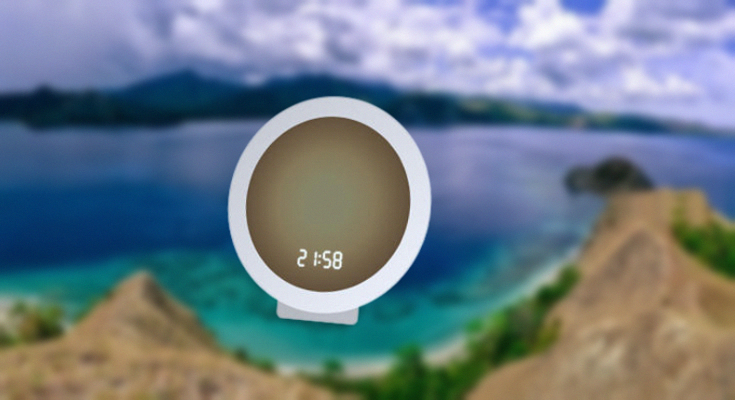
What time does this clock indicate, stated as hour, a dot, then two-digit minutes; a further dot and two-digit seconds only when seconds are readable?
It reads 21.58
